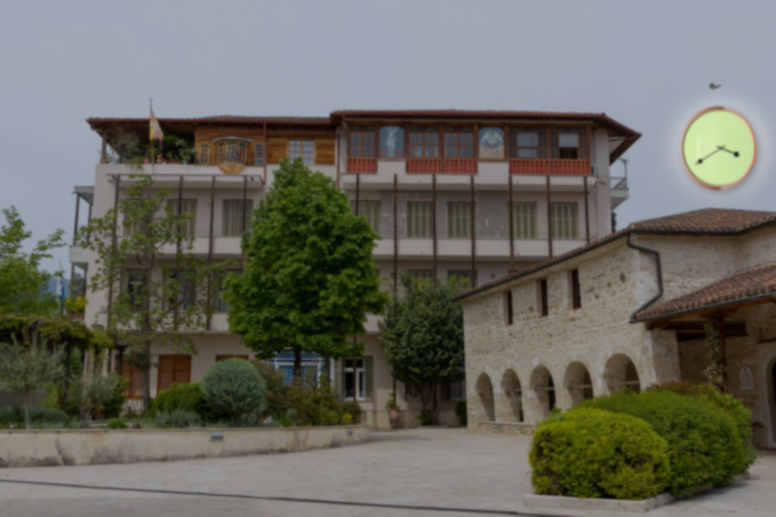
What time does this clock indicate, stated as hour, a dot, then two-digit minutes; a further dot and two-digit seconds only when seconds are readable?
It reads 3.40
